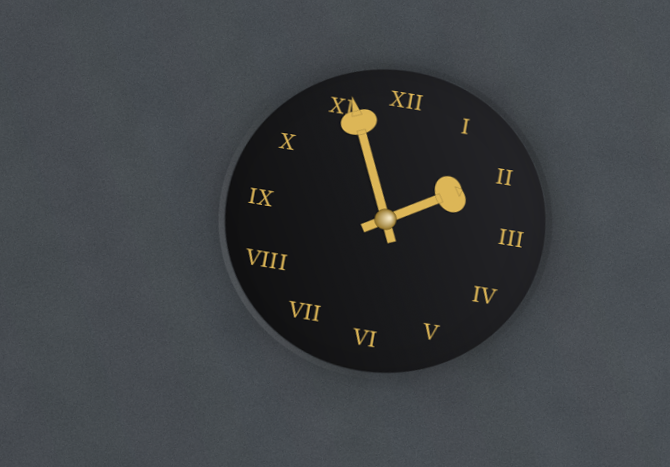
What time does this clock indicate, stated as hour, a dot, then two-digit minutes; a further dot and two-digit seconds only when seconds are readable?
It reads 1.56
